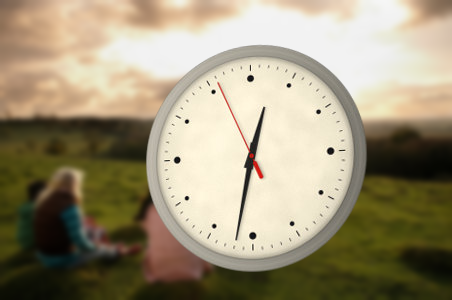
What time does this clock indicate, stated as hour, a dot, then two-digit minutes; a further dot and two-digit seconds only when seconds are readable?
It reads 12.31.56
